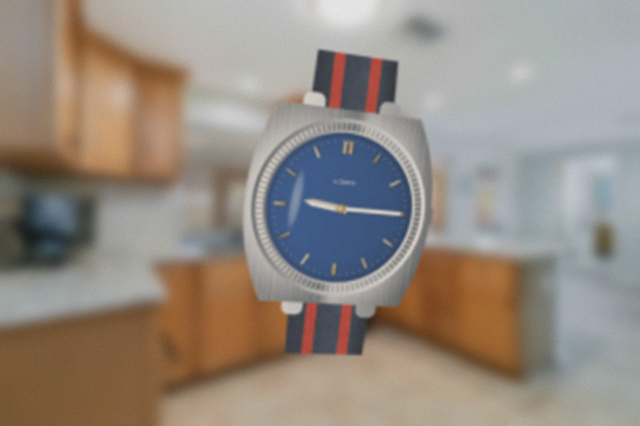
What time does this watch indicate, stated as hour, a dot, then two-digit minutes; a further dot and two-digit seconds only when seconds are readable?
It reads 9.15
